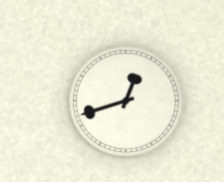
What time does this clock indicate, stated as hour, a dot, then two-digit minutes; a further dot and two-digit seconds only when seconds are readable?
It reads 12.42
